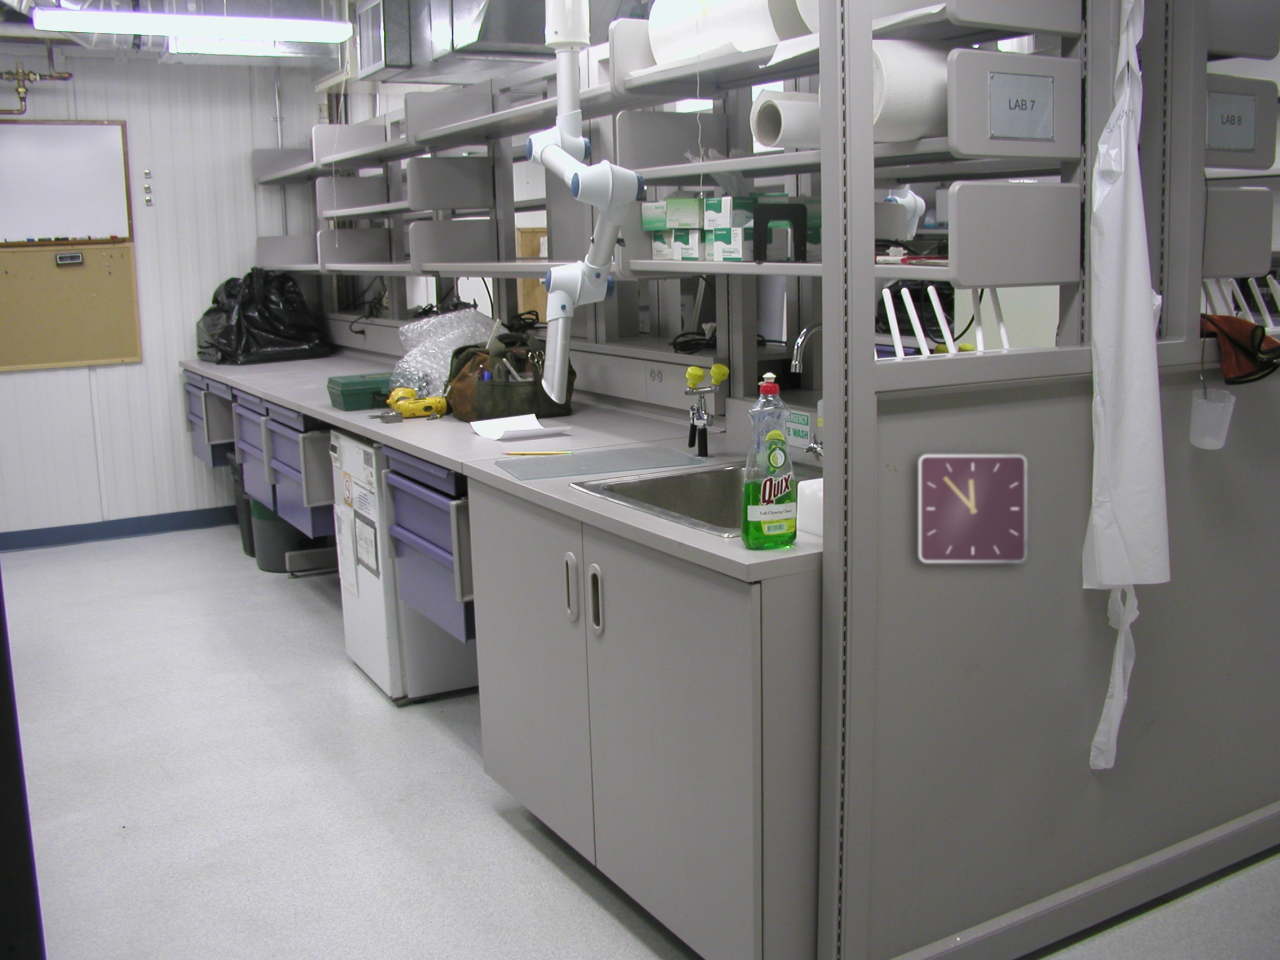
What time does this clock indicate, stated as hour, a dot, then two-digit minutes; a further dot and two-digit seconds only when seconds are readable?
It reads 11.53
